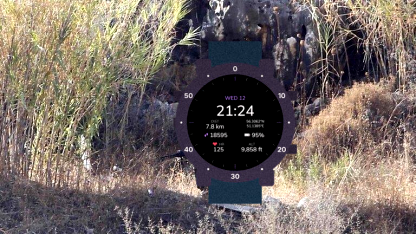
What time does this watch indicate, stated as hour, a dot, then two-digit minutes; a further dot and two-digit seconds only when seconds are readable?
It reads 21.24
